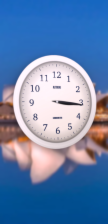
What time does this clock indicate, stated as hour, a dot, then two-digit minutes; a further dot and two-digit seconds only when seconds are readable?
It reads 3.16
